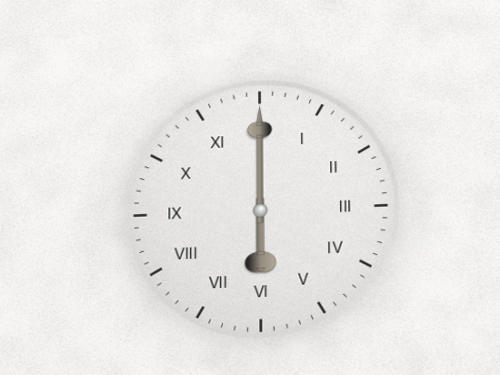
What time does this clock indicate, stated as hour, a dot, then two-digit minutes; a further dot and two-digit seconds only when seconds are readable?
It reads 6.00
